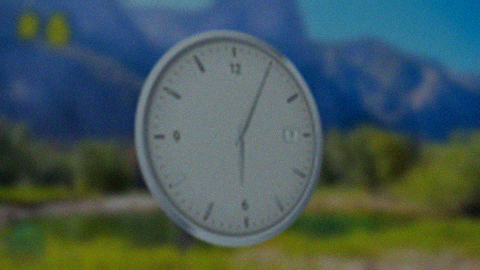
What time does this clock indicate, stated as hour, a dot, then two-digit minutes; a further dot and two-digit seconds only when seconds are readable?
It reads 6.05
